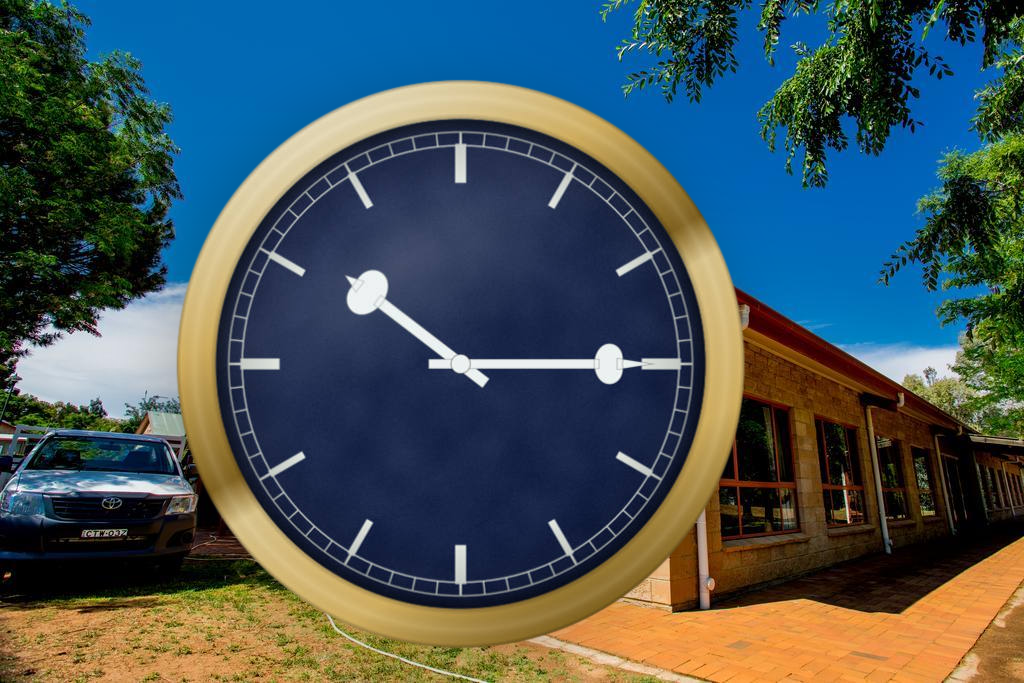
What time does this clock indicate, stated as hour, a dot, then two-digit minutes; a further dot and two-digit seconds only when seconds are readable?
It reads 10.15
